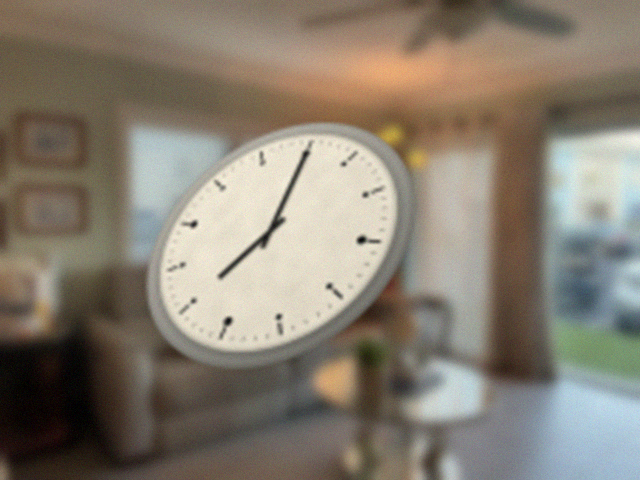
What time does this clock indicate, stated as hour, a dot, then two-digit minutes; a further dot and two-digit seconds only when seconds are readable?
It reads 7.00
